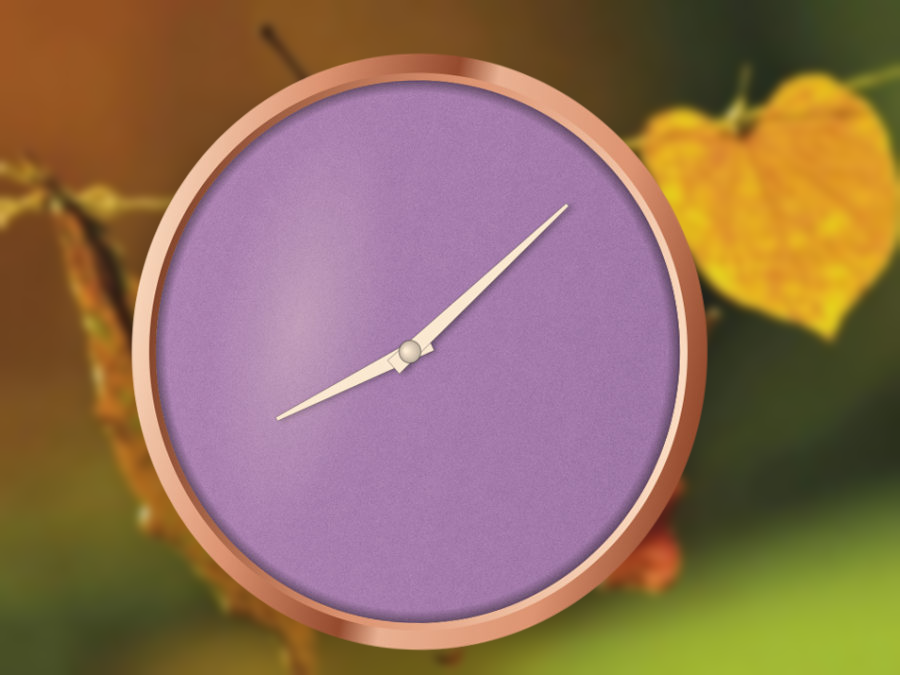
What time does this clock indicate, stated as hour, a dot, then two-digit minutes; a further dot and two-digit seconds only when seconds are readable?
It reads 8.08
